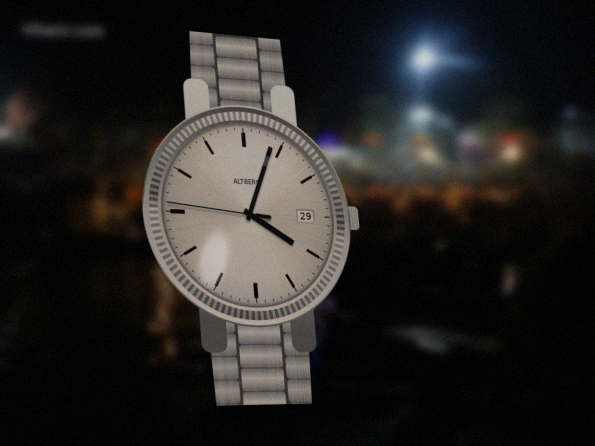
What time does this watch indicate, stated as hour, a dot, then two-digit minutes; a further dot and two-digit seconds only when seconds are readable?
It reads 4.03.46
